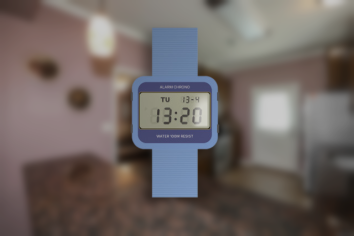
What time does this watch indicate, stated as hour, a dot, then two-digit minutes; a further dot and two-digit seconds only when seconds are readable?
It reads 13.20
